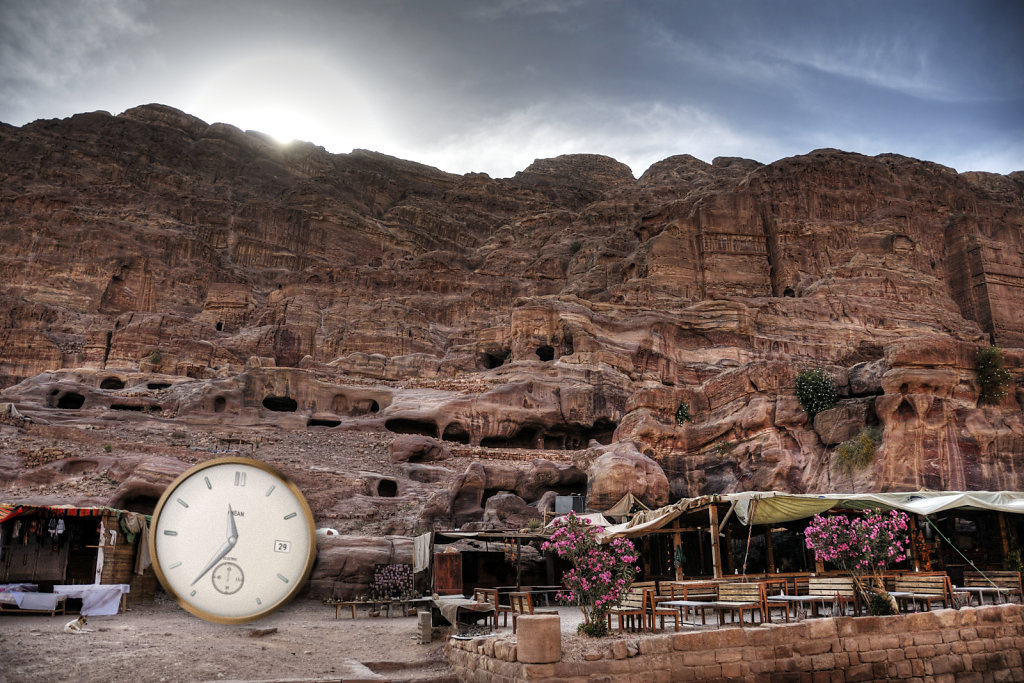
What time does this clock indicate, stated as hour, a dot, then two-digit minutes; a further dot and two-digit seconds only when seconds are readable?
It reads 11.36
